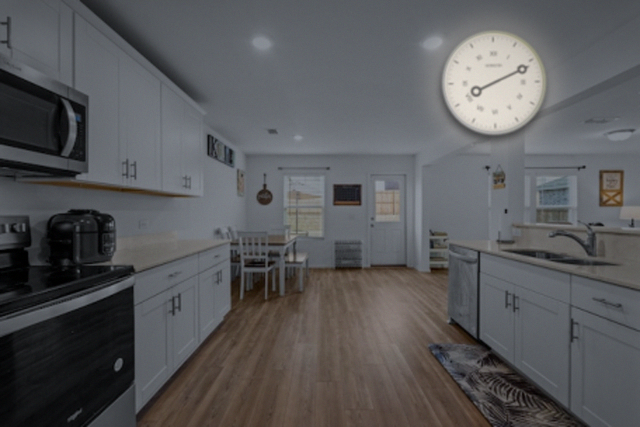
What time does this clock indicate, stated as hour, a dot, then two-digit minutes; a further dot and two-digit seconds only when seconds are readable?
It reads 8.11
